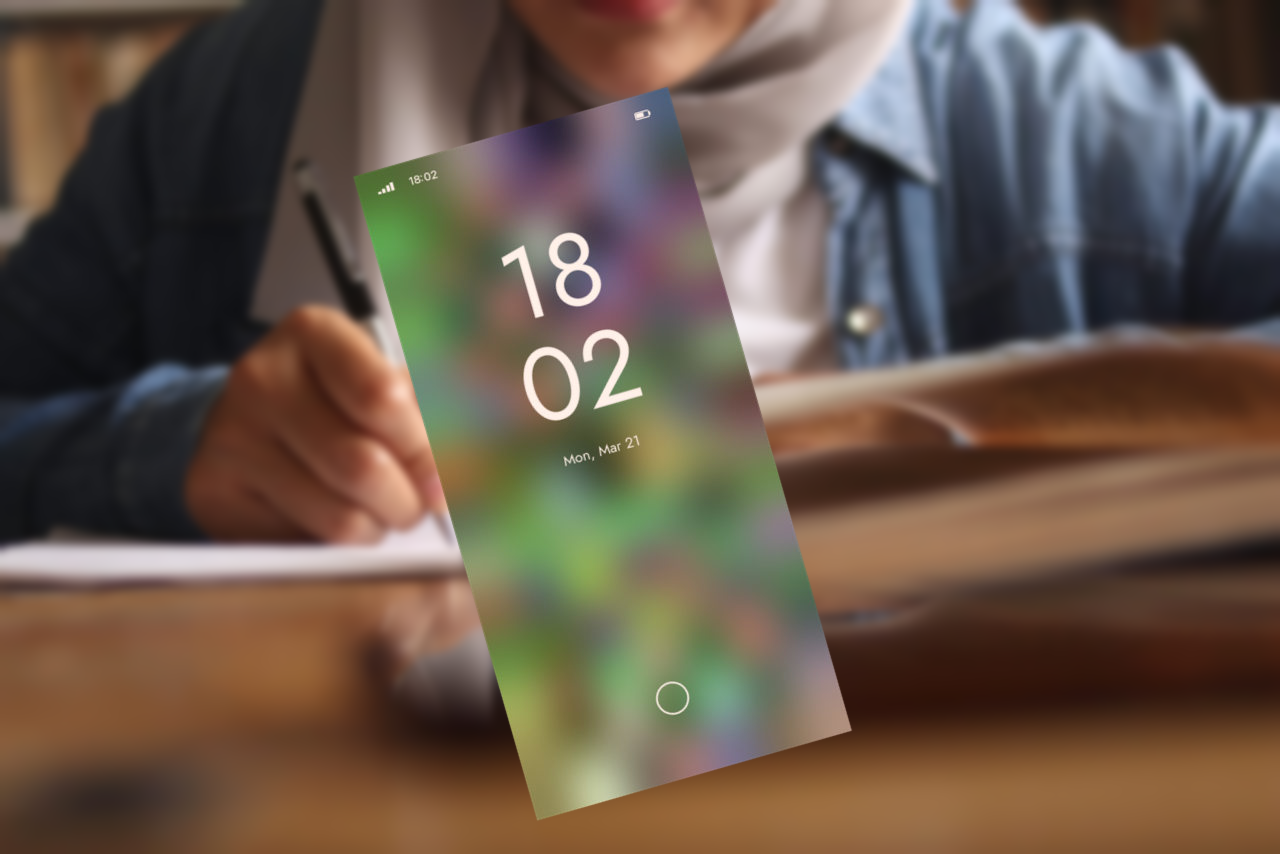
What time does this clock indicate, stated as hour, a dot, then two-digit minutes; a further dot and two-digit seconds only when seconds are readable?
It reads 18.02
